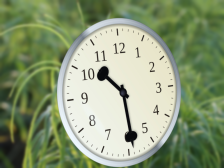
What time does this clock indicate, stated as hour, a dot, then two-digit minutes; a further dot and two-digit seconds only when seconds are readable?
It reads 10.29
